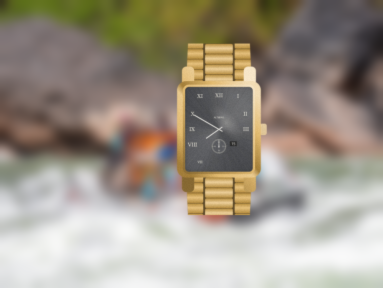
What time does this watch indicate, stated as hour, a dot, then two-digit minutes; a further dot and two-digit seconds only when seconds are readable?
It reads 7.50
